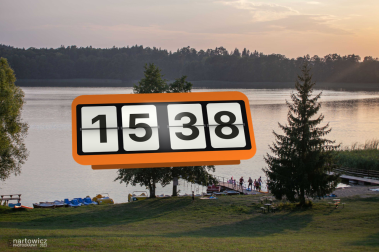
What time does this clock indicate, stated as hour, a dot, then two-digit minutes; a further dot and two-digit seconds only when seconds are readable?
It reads 15.38
